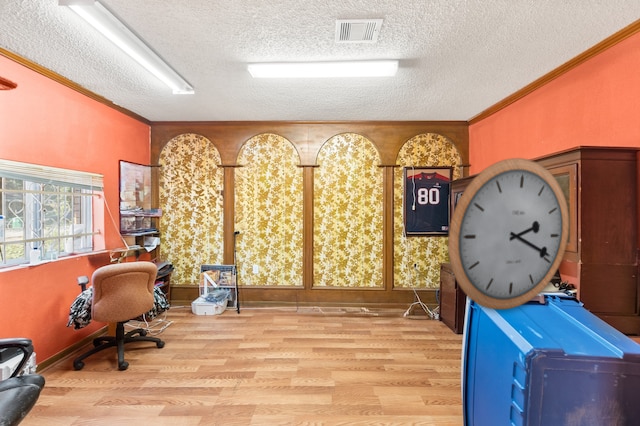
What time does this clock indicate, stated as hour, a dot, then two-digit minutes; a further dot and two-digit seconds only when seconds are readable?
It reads 2.19
